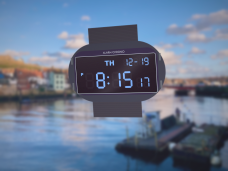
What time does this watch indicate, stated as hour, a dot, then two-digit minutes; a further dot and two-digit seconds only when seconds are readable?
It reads 8.15.17
